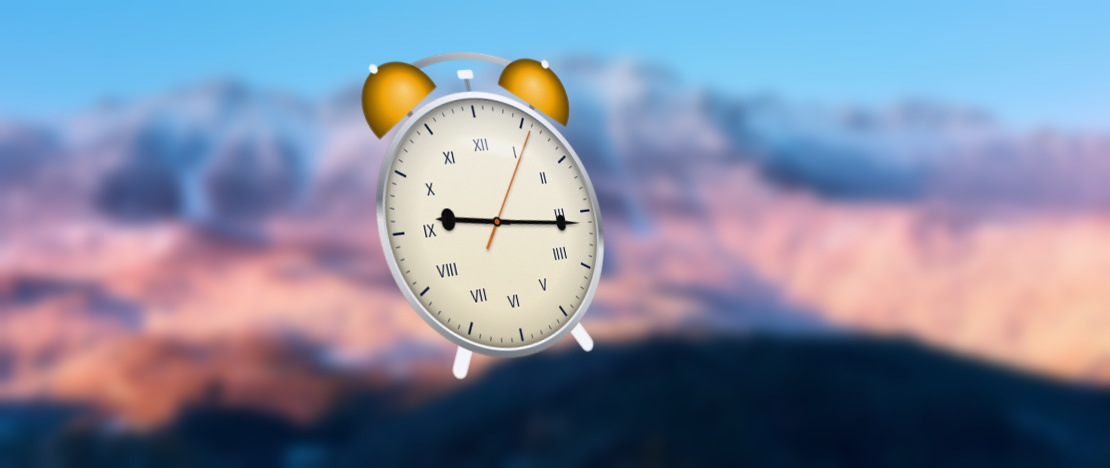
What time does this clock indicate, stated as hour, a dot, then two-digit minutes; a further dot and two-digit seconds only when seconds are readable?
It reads 9.16.06
